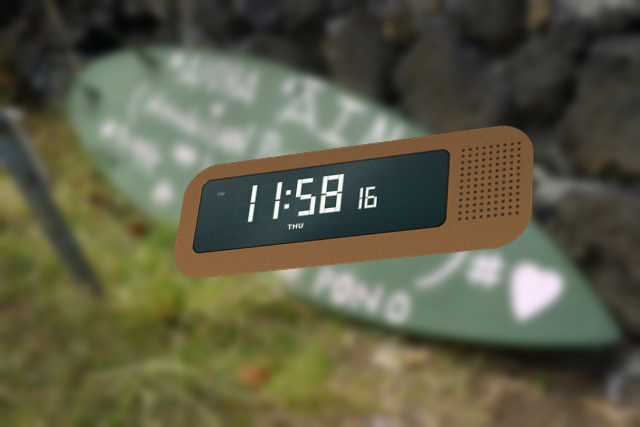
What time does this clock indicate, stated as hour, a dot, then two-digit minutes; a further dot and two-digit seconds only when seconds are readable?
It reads 11.58.16
